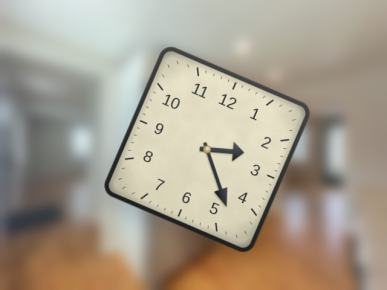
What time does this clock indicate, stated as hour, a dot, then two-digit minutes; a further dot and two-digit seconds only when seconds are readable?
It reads 2.23
